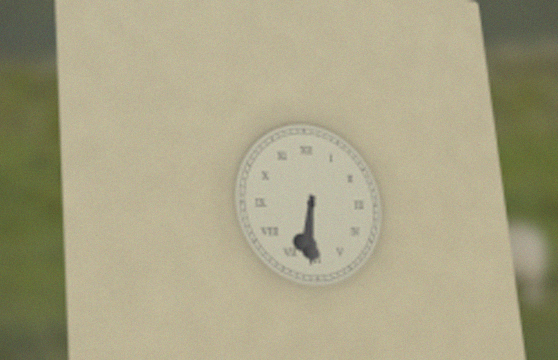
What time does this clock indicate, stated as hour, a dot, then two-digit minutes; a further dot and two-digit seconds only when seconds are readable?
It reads 6.31
